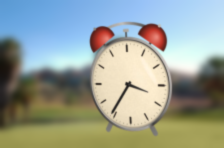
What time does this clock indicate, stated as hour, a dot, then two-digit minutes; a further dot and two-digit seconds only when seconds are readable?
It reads 3.36
